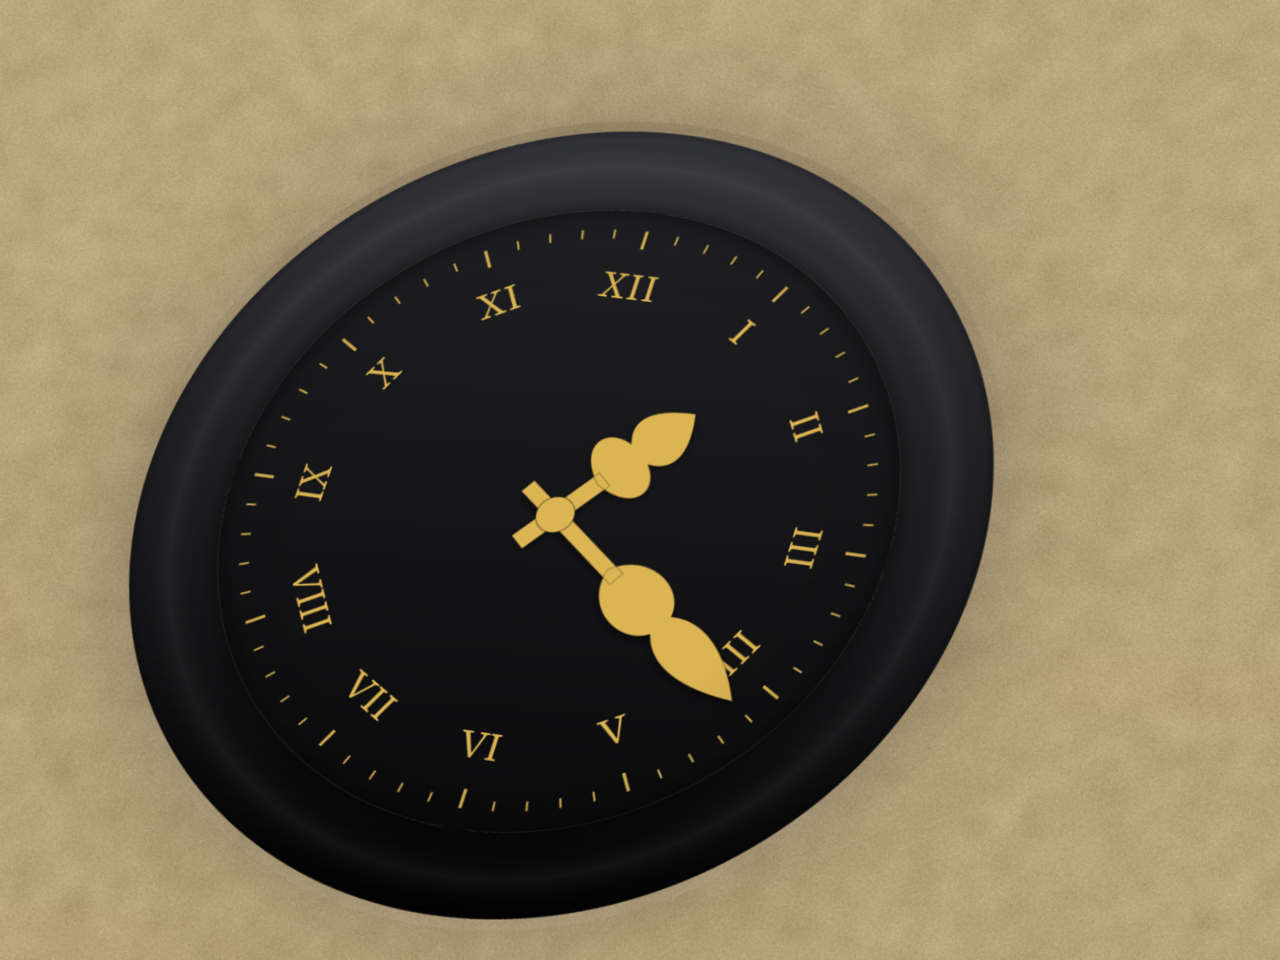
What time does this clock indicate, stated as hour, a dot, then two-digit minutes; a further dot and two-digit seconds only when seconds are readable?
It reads 1.21
